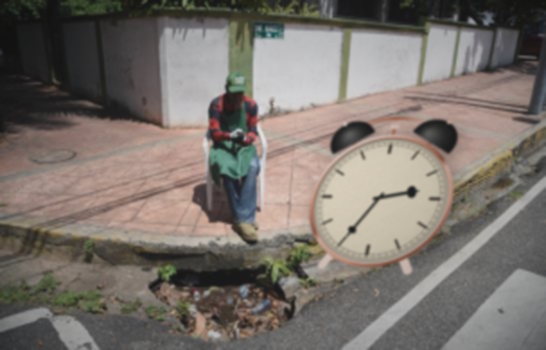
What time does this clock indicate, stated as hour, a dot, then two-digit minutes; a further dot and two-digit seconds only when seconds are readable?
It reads 2.35
